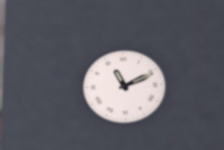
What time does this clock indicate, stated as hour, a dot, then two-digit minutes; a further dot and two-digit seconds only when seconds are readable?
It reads 11.11
